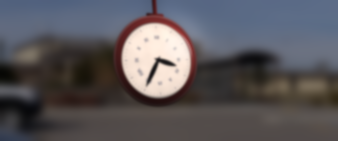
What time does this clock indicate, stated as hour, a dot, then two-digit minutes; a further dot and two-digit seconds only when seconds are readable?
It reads 3.35
